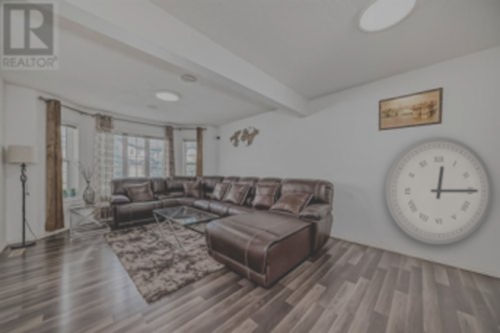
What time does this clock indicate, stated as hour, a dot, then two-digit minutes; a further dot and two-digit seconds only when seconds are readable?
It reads 12.15
